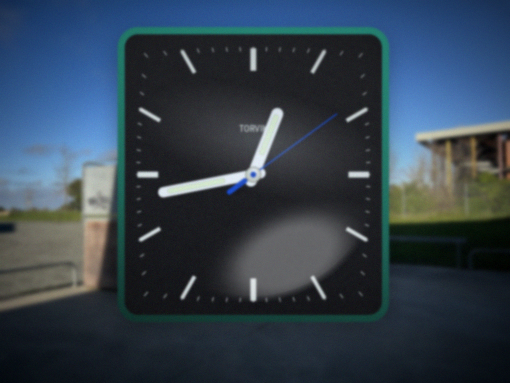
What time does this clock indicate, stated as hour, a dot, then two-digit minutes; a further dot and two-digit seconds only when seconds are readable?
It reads 12.43.09
